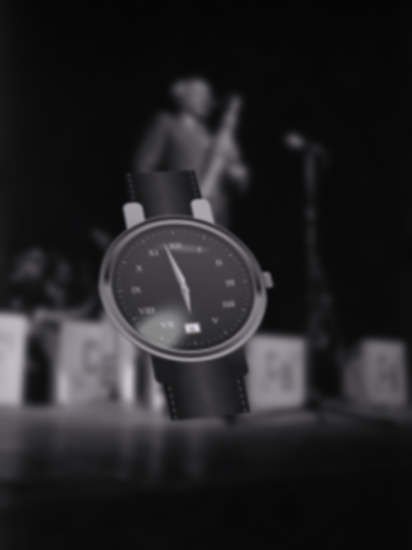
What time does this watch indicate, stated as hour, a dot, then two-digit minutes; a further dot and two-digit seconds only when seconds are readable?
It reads 5.58
